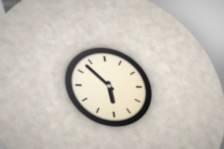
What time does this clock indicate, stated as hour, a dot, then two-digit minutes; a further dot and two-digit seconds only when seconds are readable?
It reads 5.53
